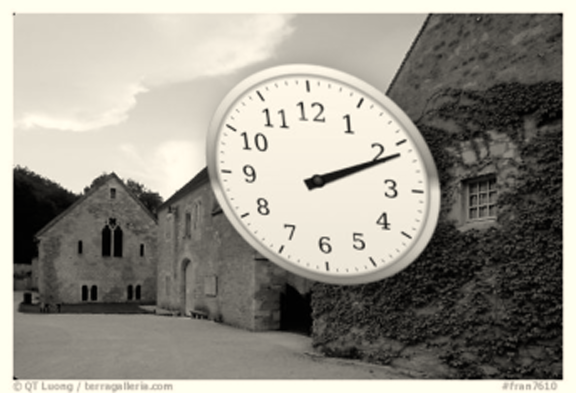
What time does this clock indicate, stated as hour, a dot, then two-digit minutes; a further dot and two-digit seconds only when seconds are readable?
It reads 2.11
